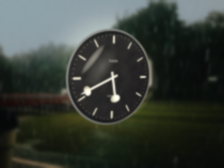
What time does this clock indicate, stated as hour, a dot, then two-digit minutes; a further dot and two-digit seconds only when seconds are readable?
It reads 5.41
